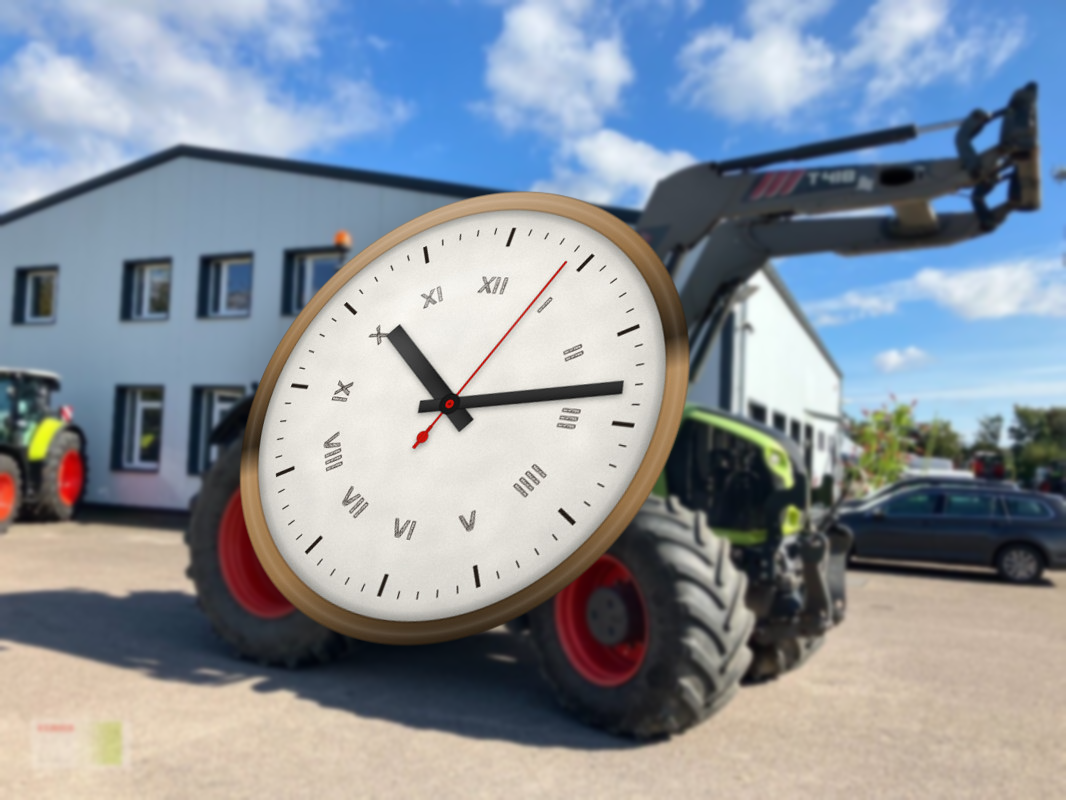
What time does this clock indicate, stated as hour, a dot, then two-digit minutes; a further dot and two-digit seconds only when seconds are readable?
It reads 10.13.04
